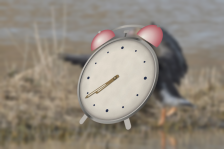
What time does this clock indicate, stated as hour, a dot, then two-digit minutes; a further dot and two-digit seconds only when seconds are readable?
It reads 7.39
